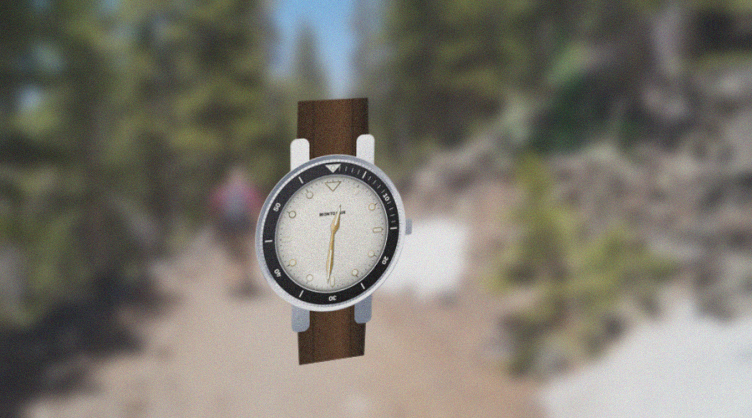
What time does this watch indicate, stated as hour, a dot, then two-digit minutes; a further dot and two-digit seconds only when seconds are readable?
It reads 12.31
